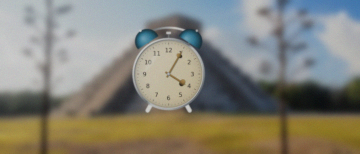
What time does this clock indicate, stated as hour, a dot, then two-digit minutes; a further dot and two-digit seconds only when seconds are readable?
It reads 4.05
